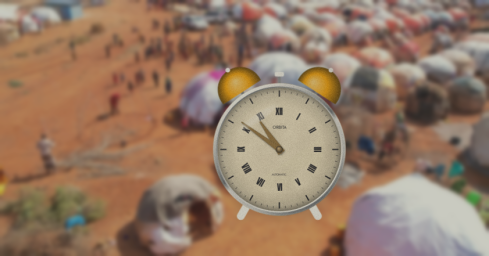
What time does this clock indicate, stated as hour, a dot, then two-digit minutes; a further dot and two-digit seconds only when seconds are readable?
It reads 10.51
